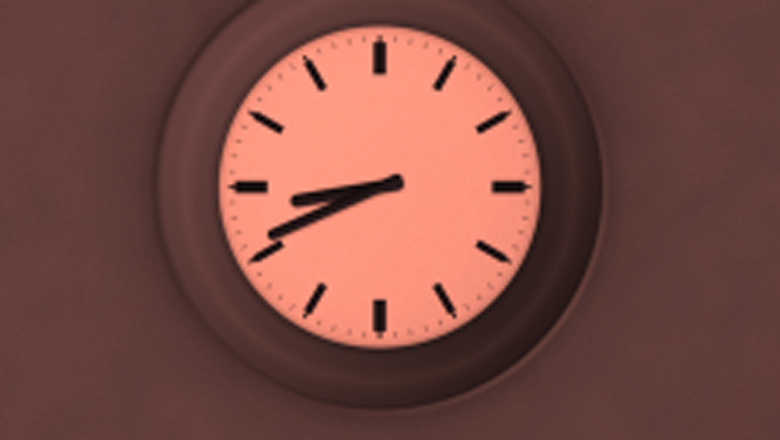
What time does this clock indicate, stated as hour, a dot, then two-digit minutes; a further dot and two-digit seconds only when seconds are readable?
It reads 8.41
